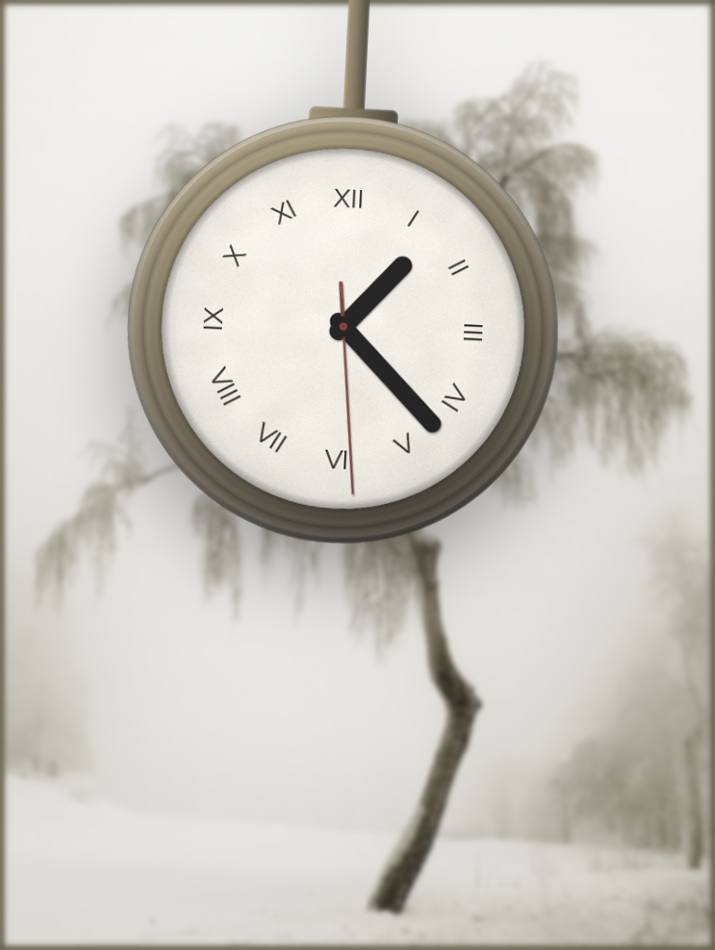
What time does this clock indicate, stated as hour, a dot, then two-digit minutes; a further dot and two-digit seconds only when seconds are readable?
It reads 1.22.29
